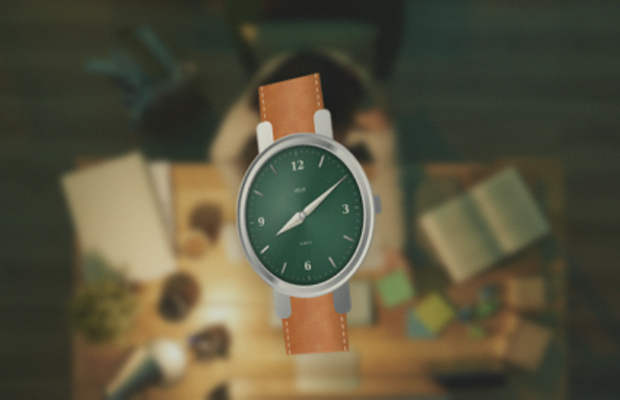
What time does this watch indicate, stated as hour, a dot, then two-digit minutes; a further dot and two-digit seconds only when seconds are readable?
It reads 8.10
